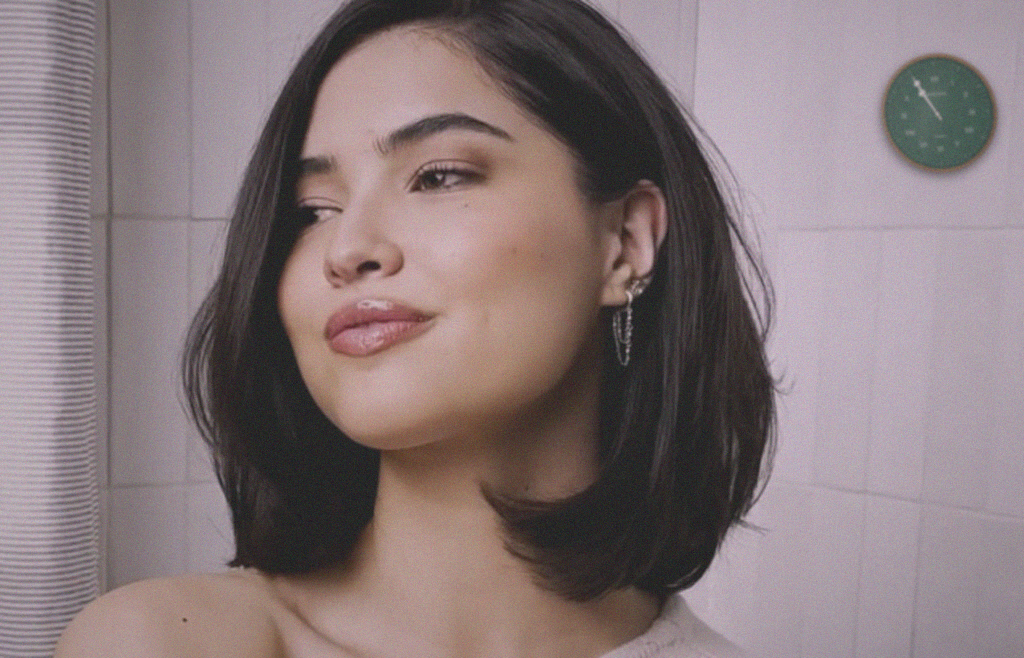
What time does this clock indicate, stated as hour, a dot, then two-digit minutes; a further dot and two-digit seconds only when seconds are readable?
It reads 10.55
